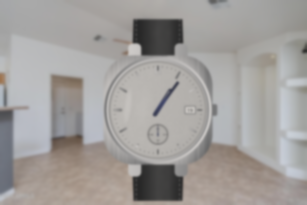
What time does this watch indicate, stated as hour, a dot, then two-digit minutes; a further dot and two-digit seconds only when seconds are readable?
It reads 1.06
